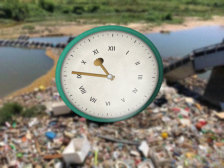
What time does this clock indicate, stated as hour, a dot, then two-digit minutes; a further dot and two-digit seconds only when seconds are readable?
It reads 10.46
